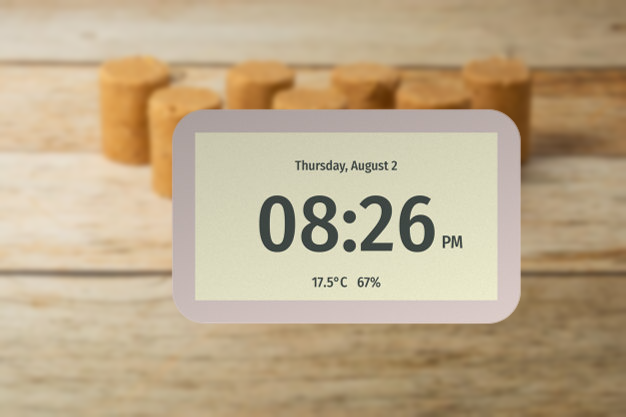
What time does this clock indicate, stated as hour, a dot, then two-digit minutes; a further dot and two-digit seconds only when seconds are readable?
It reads 8.26
